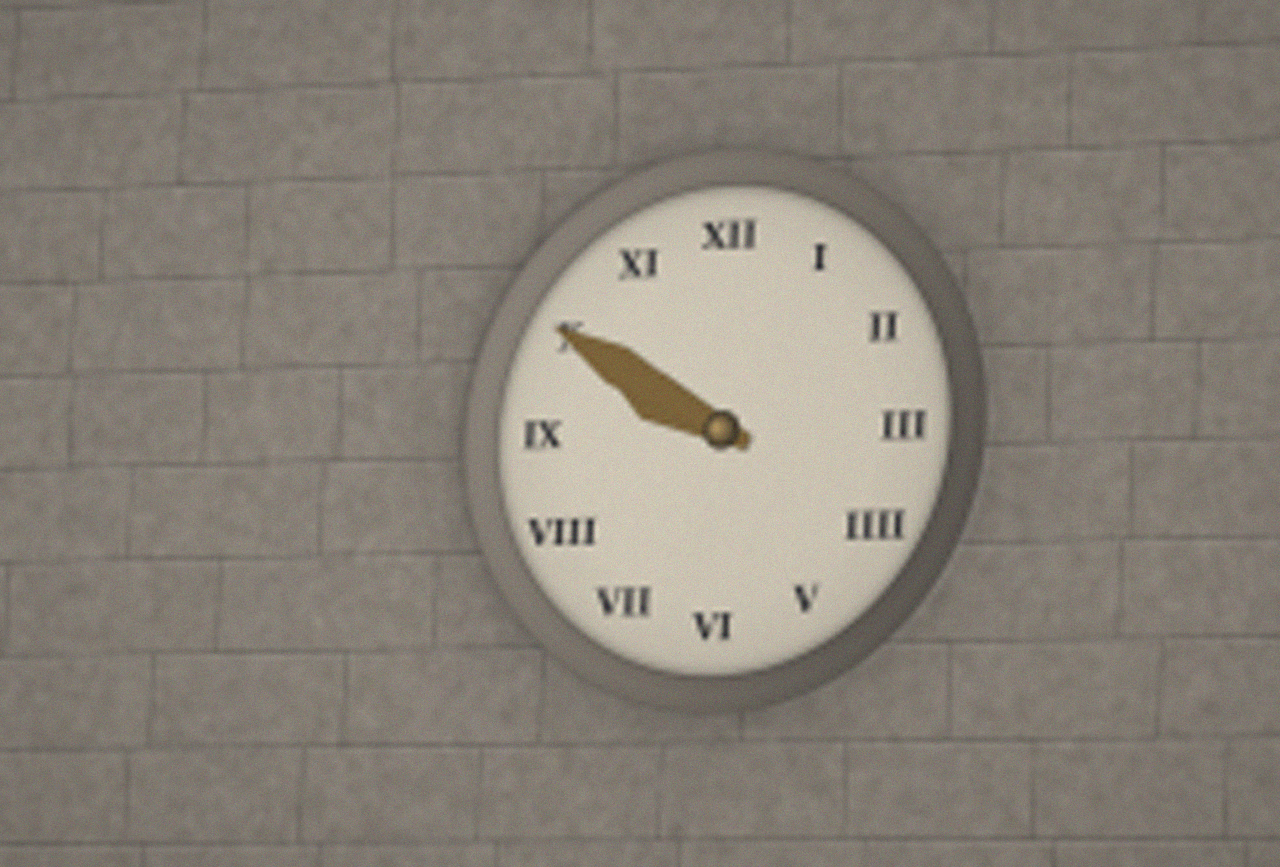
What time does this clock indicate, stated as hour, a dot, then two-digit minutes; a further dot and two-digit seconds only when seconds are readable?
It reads 9.50
